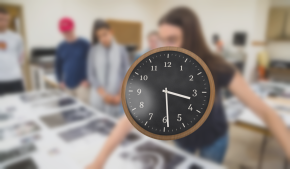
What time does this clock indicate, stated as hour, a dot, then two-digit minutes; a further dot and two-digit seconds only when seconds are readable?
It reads 3.29
